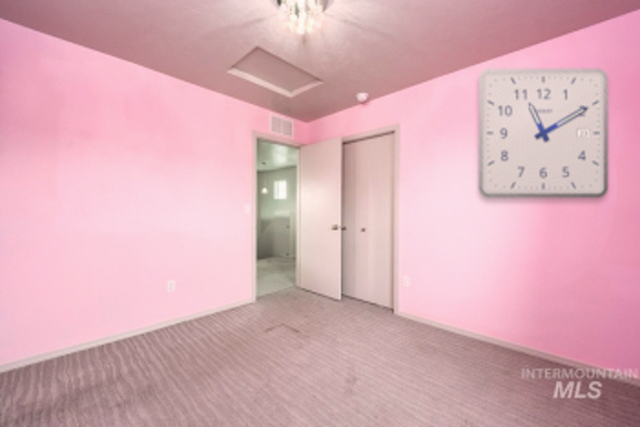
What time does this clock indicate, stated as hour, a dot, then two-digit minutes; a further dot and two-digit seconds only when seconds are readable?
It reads 11.10
